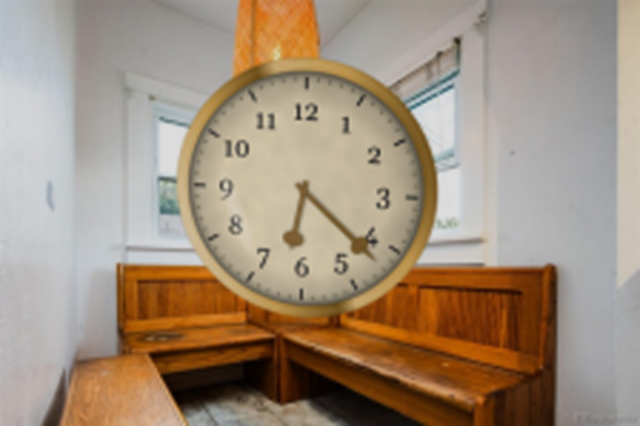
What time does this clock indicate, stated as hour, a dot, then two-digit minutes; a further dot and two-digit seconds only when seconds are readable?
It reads 6.22
